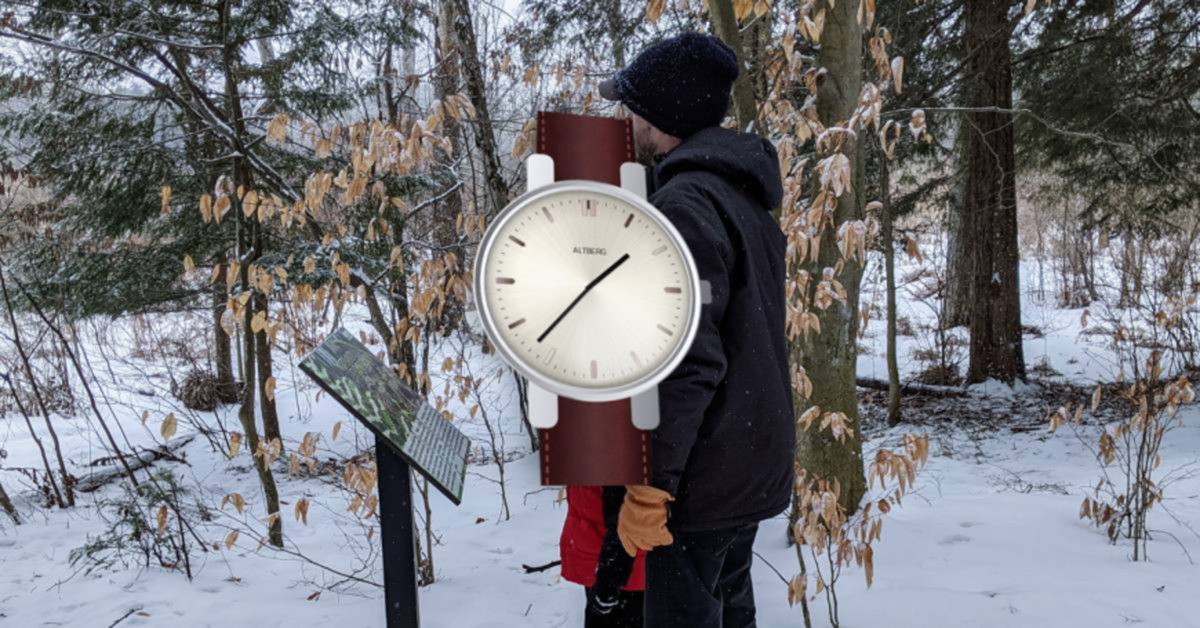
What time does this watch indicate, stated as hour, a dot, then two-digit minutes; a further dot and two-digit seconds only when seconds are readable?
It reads 1.37
